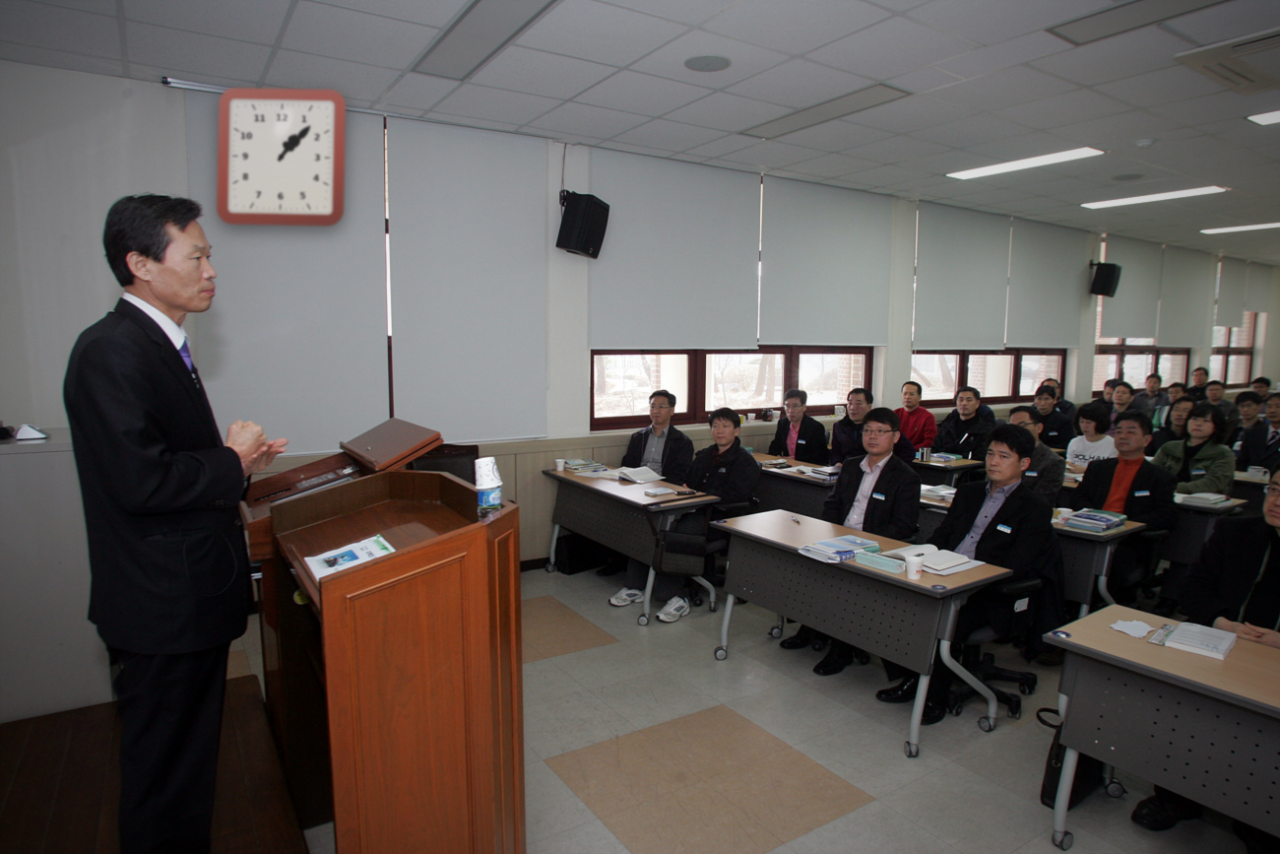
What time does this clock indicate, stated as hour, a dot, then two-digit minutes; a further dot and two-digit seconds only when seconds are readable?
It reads 1.07
